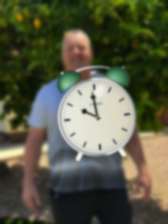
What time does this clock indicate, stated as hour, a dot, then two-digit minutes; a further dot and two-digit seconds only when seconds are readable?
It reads 9.59
